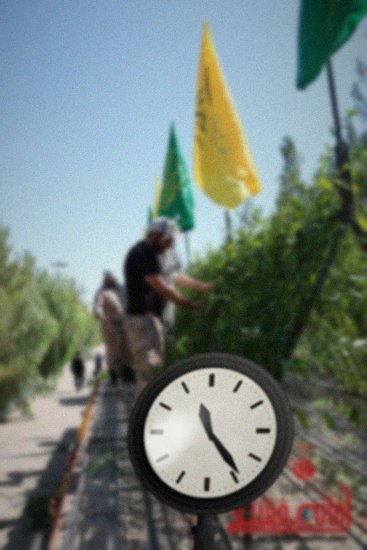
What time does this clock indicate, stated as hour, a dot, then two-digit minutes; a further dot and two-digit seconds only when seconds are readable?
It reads 11.24
